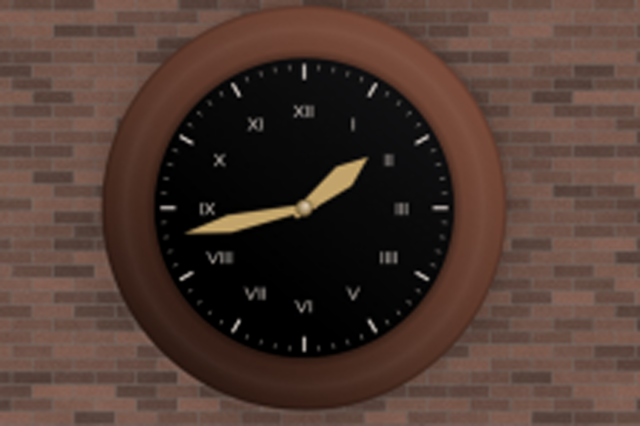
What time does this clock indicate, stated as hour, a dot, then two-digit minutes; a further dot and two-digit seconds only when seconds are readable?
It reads 1.43
